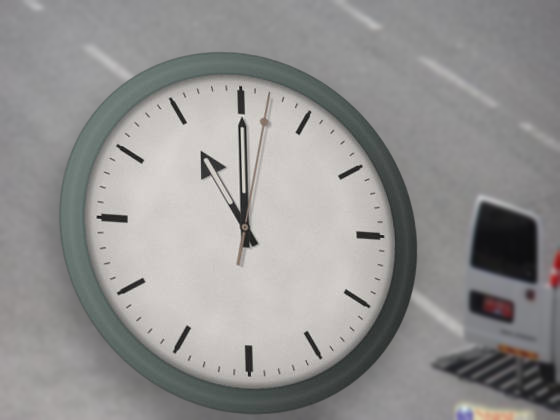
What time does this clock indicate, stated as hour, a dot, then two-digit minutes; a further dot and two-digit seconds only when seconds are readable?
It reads 11.00.02
